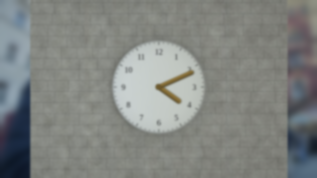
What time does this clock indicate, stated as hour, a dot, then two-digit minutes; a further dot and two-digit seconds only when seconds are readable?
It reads 4.11
